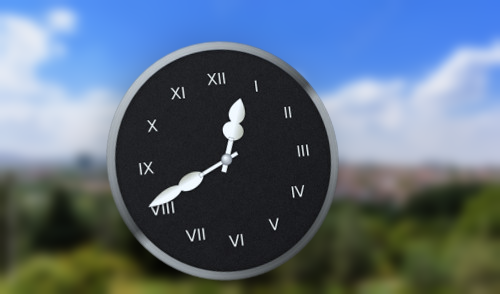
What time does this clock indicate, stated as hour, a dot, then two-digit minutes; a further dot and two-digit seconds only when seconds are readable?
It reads 12.41
